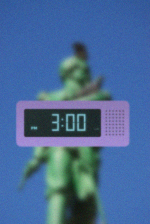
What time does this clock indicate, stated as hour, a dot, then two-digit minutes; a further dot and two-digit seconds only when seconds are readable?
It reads 3.00
